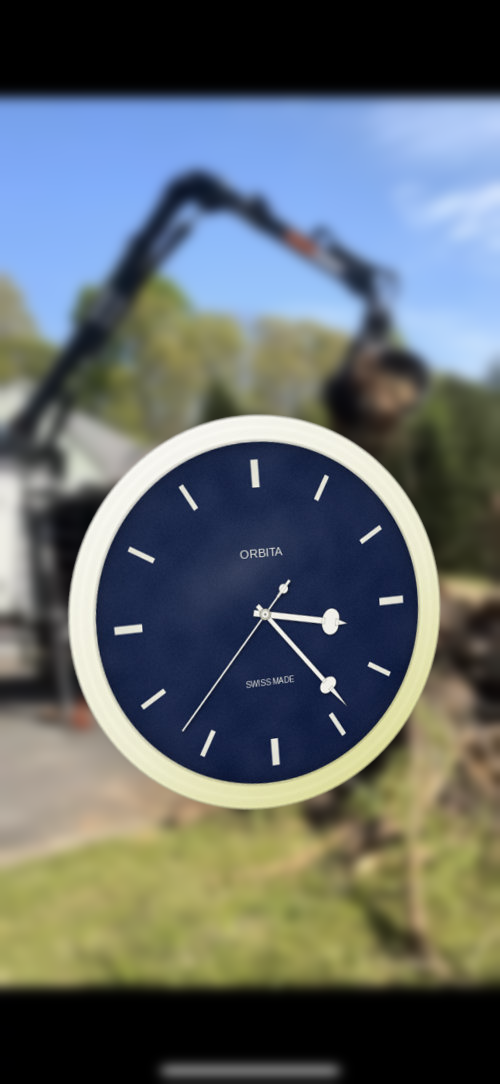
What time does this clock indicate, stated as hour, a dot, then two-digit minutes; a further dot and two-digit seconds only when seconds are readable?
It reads 3.23.37
